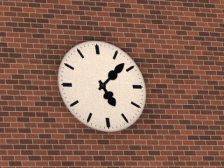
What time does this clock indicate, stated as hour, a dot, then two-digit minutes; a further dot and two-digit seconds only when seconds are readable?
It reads 5.08
